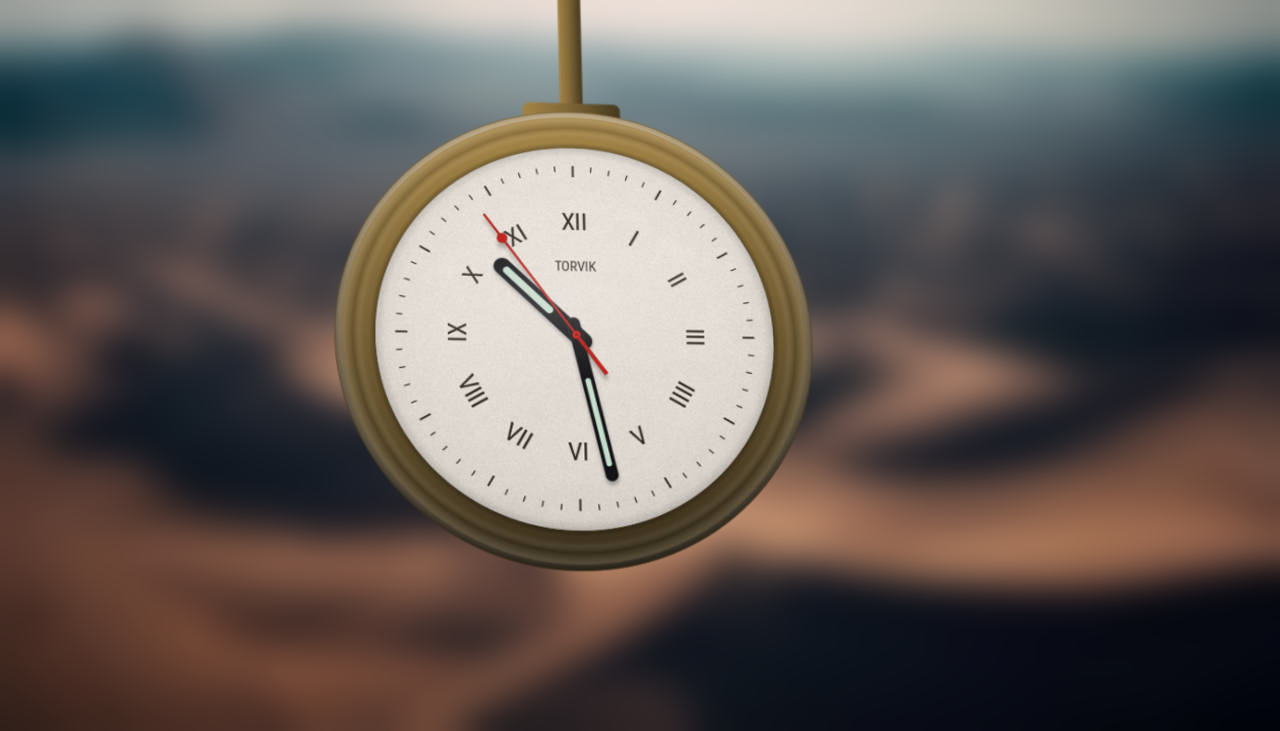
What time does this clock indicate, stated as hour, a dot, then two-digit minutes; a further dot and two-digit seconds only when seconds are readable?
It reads 10.27.54
